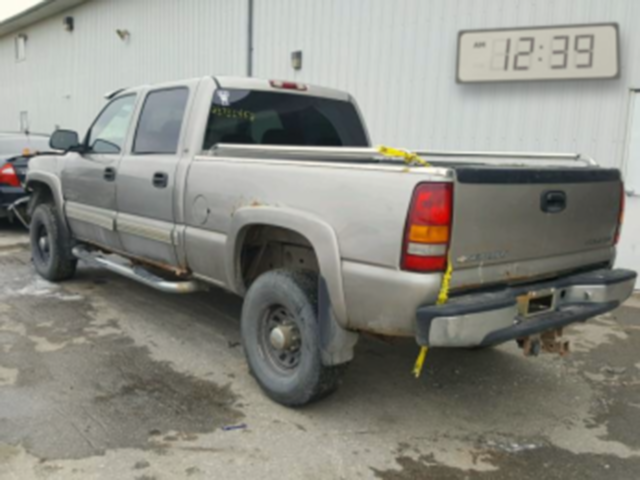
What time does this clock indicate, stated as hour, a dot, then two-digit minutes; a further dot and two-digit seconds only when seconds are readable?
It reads 12.39
